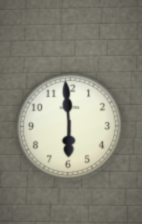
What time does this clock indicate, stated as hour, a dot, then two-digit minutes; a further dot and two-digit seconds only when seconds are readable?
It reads 5.59
